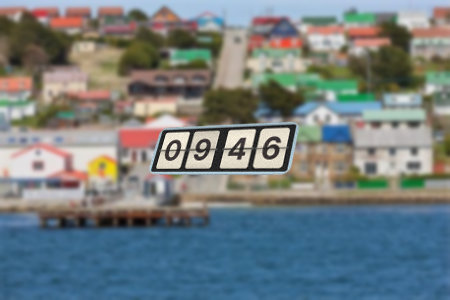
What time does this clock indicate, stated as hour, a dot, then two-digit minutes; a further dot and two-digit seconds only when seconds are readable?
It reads 9.46
